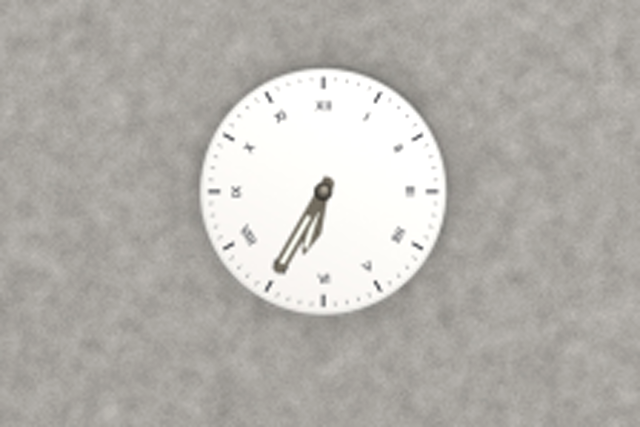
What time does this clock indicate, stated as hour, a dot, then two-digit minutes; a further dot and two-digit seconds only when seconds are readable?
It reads 6.35
